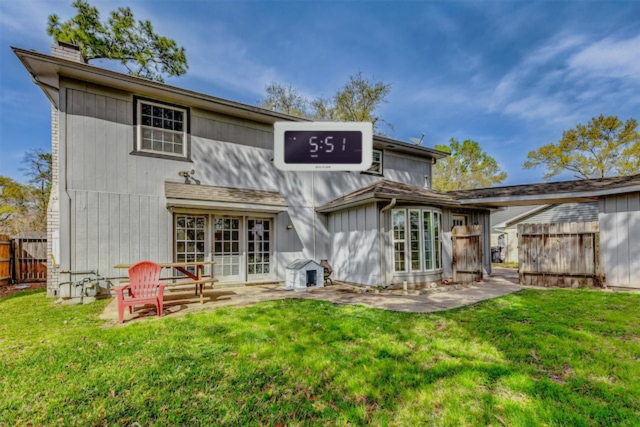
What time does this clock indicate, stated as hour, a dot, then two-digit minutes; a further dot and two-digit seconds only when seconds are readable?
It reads 5.51
